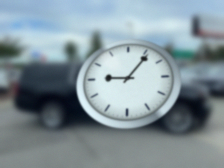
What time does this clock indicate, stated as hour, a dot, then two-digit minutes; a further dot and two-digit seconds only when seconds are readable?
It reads 9.06
